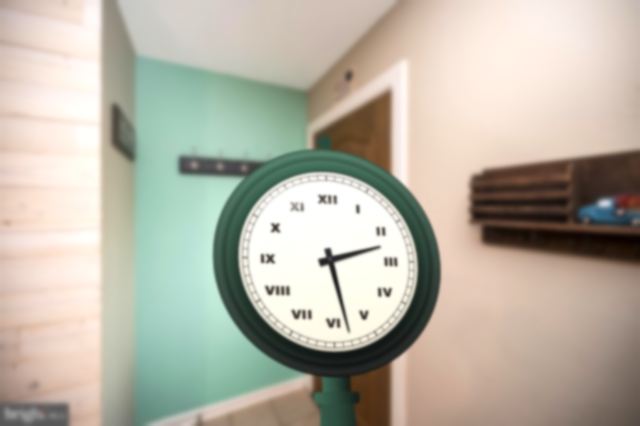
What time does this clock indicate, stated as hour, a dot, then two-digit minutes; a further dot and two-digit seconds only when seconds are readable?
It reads 2.28
